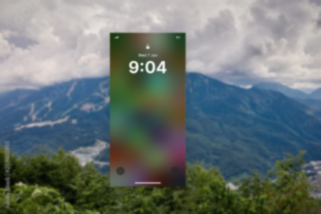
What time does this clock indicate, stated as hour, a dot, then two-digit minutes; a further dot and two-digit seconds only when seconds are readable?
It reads 9.04
